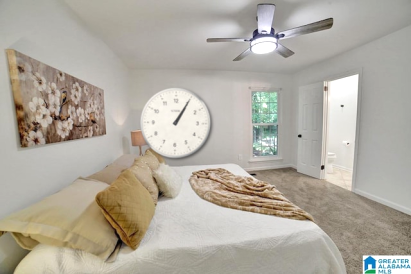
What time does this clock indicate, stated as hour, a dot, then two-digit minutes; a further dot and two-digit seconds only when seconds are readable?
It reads 1.05
